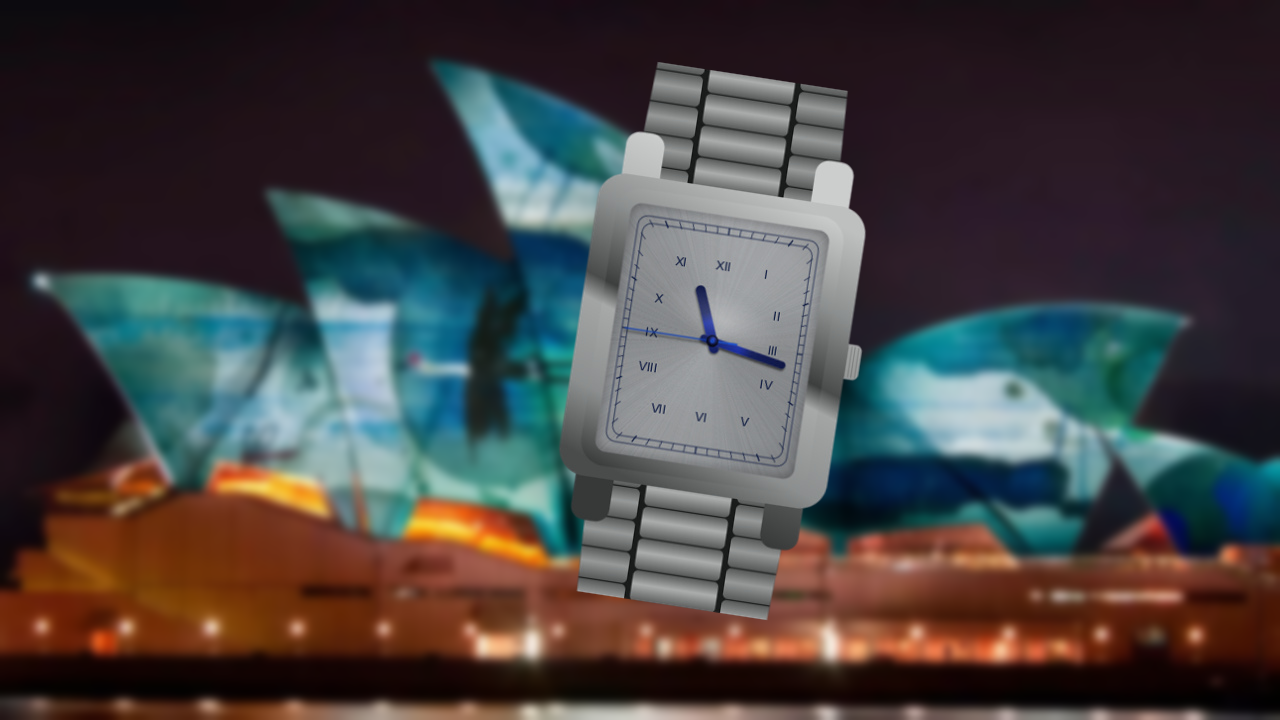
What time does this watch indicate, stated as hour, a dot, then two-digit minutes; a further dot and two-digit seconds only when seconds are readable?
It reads 11.16.45
